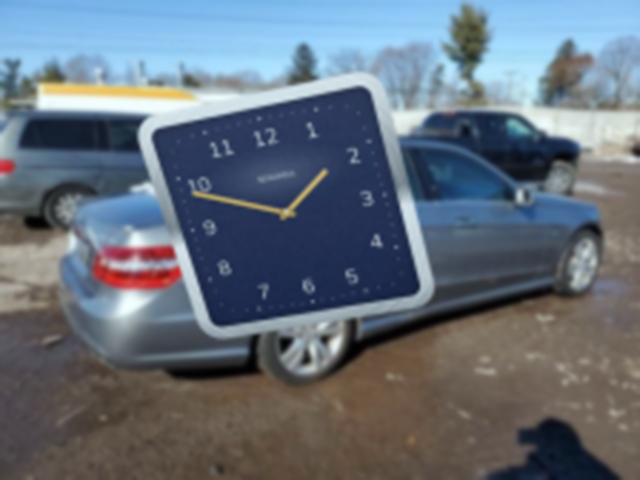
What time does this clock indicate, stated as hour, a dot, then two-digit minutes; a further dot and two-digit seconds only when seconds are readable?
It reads 1.49
